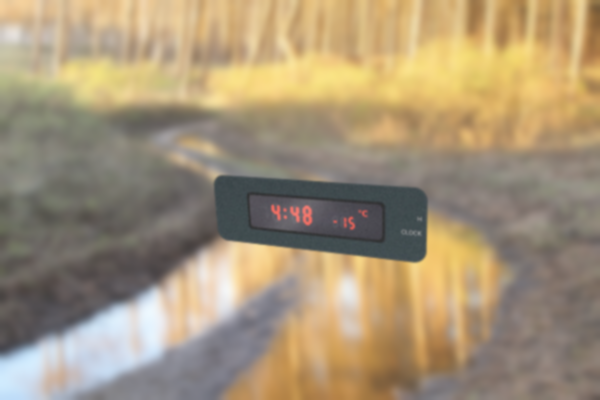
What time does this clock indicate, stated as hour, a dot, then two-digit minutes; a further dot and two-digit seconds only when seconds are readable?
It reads 4.48
